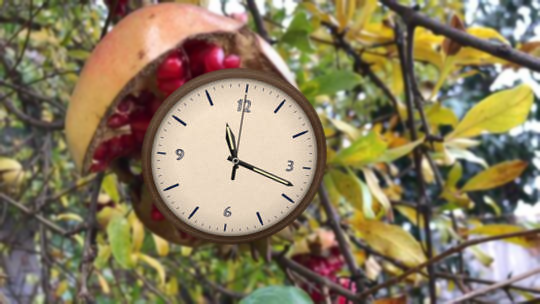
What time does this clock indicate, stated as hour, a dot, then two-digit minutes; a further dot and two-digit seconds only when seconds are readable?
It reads 11.18.00
